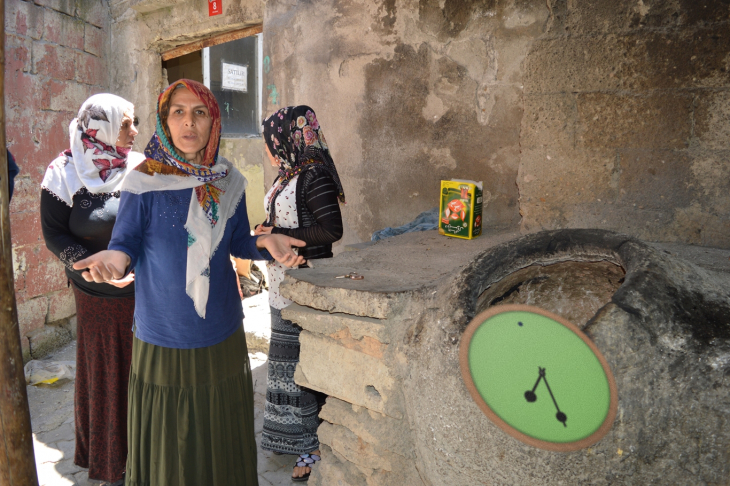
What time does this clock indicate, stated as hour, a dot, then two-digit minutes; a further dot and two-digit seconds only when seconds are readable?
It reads 7.30
